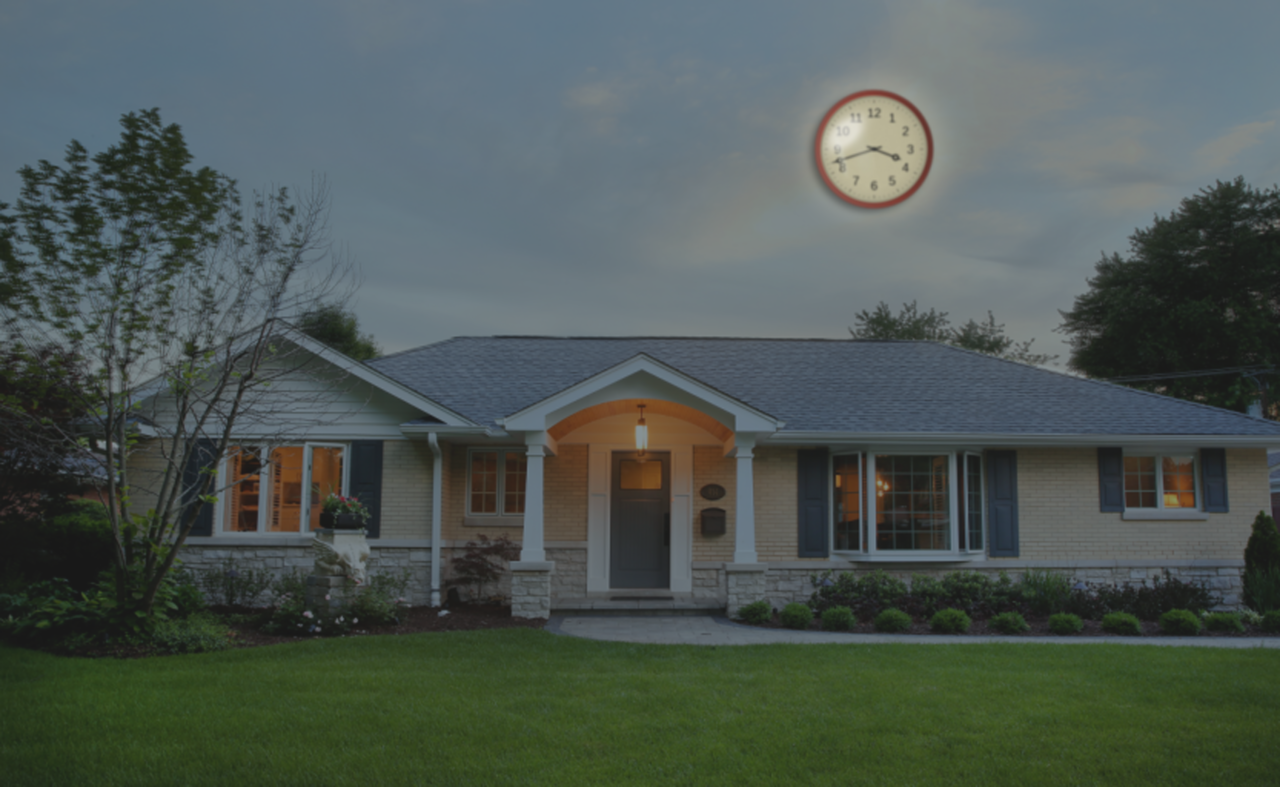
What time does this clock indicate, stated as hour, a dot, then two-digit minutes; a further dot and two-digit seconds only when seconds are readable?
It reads 3.42
